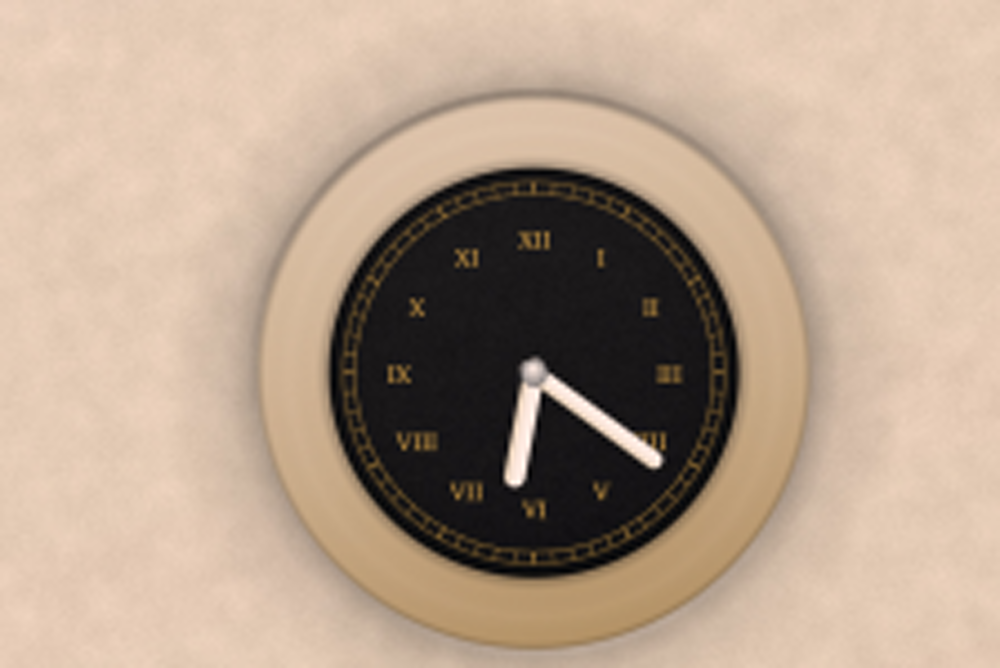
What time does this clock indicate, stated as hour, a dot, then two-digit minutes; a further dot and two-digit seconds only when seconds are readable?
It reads 6.21
